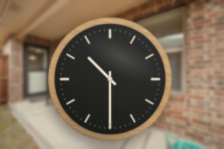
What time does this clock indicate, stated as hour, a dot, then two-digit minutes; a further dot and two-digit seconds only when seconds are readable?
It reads 10.30
